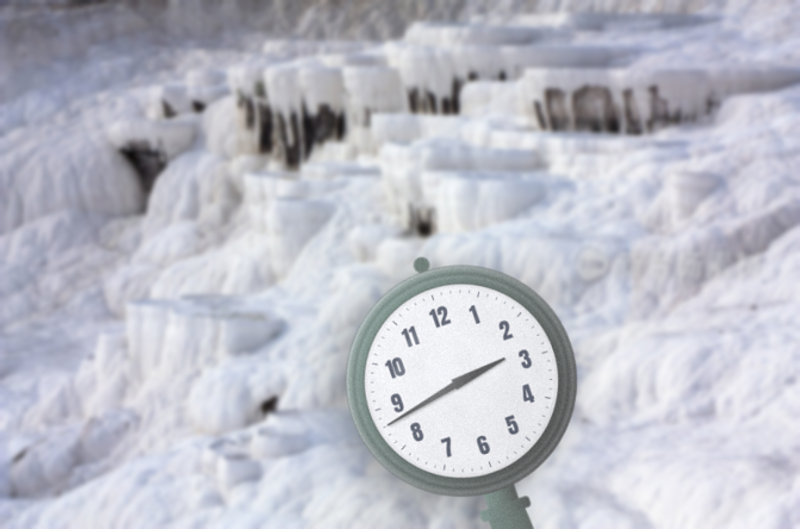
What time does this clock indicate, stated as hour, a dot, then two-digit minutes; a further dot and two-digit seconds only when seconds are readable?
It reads 2.43
